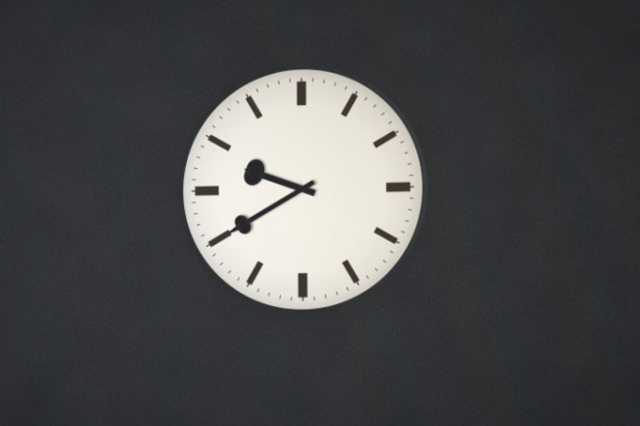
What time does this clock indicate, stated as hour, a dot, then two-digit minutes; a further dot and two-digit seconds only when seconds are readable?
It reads 9.40
